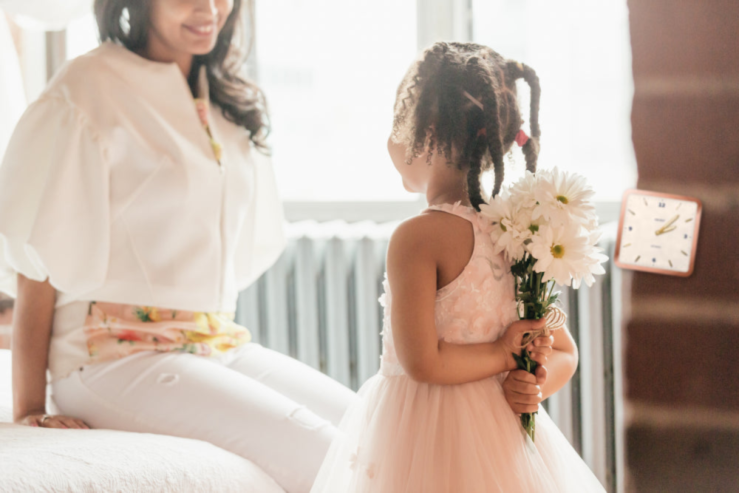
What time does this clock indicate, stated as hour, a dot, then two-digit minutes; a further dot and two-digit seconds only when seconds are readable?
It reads 2.07
